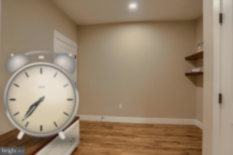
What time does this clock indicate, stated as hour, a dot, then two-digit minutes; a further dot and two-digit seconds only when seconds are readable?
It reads 7.37
